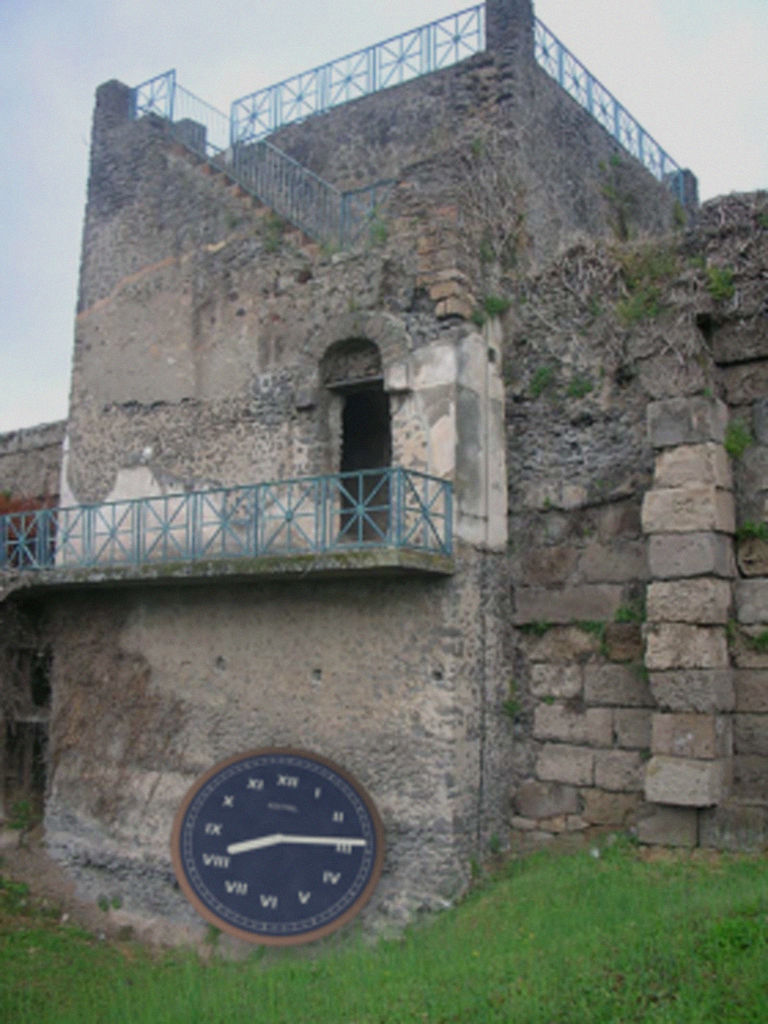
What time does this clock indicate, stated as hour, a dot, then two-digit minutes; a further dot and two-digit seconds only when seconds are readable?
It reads 8.14
